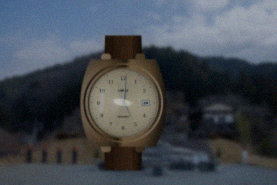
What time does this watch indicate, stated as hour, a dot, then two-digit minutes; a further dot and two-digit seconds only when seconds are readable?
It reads 5.01
